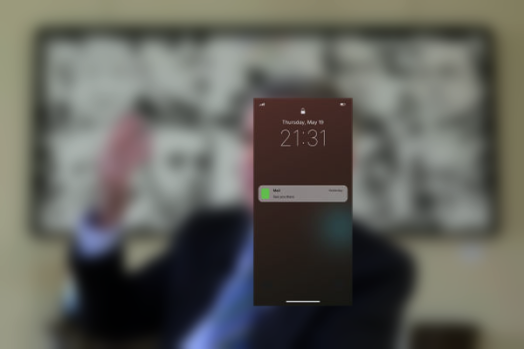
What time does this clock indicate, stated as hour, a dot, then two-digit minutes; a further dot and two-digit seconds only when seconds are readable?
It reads 21.31
